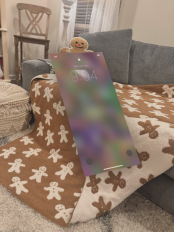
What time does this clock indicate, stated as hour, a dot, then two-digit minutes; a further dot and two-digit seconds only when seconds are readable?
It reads 9.04
